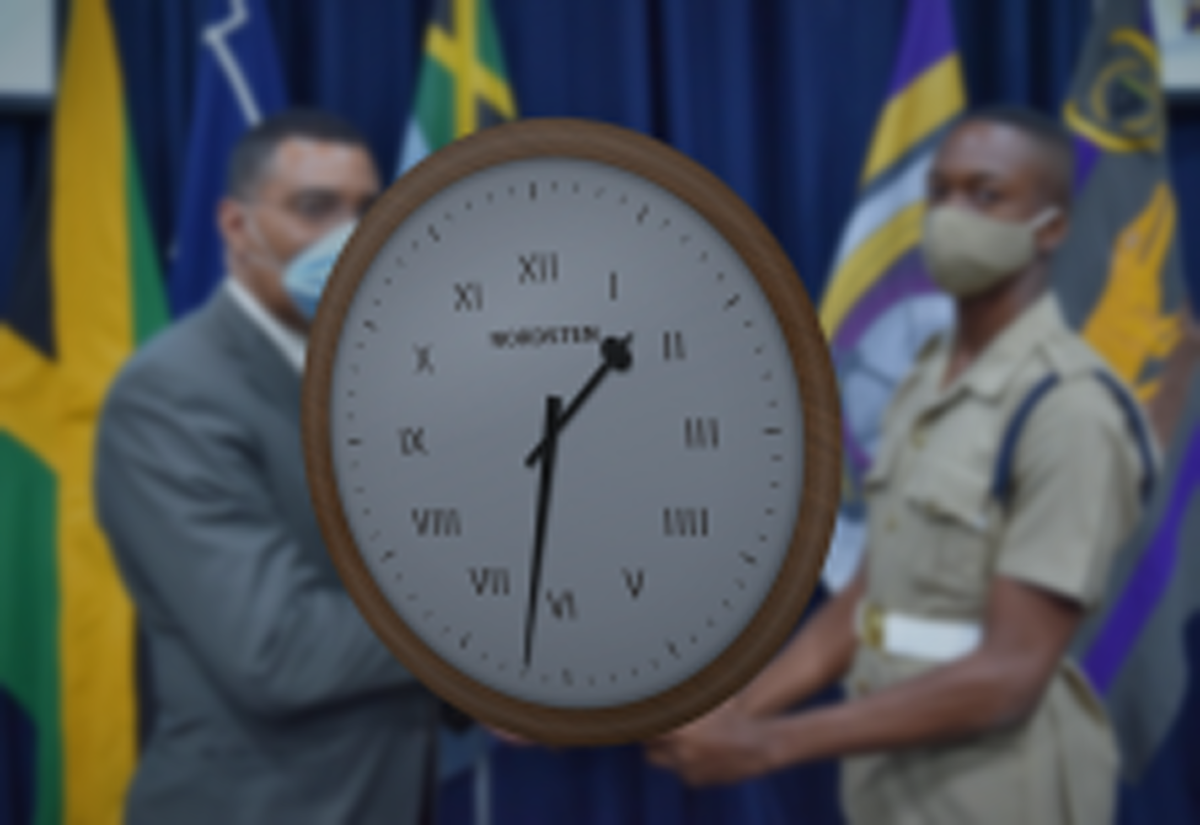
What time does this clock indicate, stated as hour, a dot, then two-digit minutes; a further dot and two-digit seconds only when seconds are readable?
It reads 1.32
